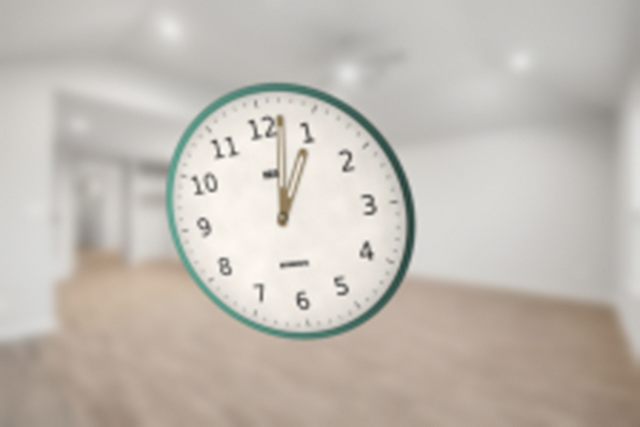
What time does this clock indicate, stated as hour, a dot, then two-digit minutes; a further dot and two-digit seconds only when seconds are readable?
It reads 1.02
